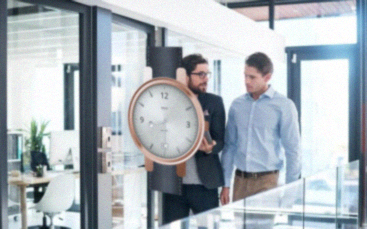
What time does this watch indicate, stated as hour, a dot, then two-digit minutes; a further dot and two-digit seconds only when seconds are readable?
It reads 8.30
